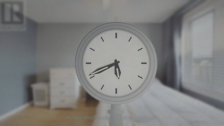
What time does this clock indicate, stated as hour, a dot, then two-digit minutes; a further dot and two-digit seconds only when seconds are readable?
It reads 5.41
